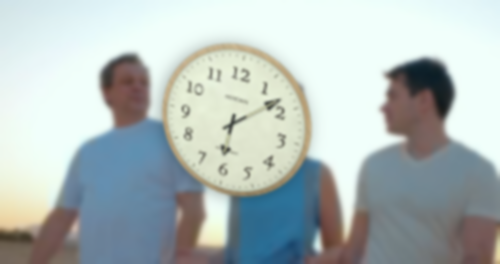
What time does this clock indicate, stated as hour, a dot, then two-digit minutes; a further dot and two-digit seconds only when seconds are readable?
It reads 6.08
